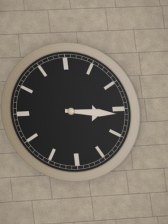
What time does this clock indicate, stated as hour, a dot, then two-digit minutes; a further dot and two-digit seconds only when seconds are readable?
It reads 3.16
